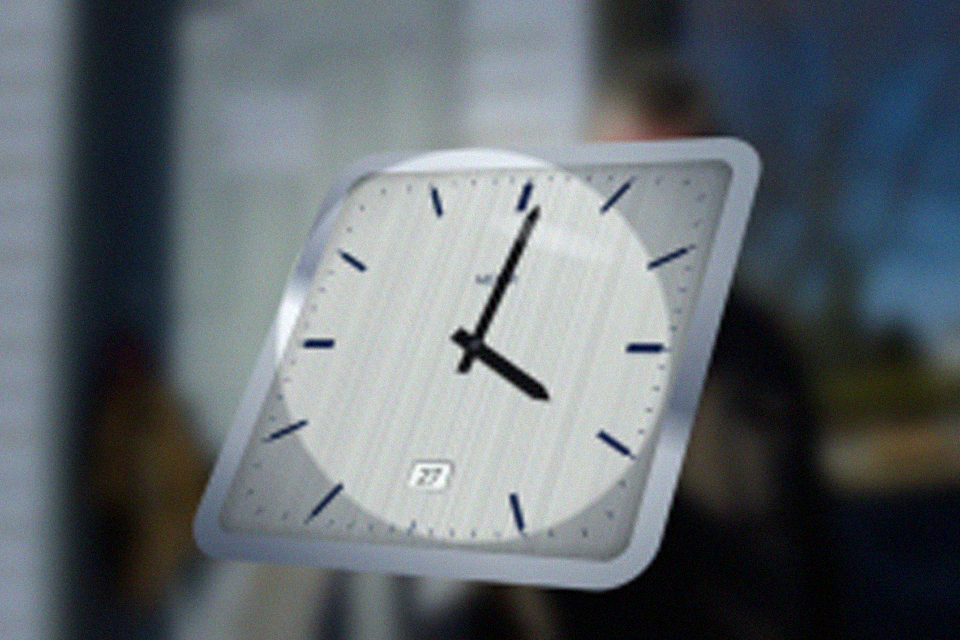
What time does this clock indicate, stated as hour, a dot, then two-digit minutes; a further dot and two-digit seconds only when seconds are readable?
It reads 4.01
